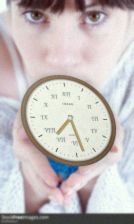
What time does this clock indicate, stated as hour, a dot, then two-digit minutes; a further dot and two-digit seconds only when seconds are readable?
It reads 7.28
